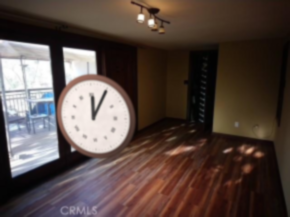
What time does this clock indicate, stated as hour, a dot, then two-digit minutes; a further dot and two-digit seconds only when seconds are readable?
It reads 12.05
